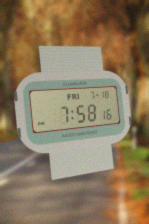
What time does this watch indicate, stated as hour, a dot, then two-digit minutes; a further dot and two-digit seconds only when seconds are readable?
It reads 7.58.16
